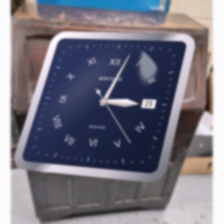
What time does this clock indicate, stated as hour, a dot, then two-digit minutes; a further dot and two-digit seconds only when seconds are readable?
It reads 3.02.23
